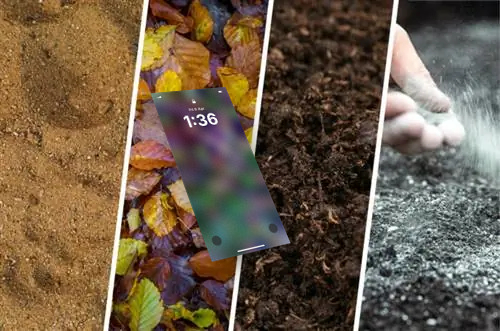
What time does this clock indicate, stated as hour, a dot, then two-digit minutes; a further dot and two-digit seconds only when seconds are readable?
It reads 1.36
